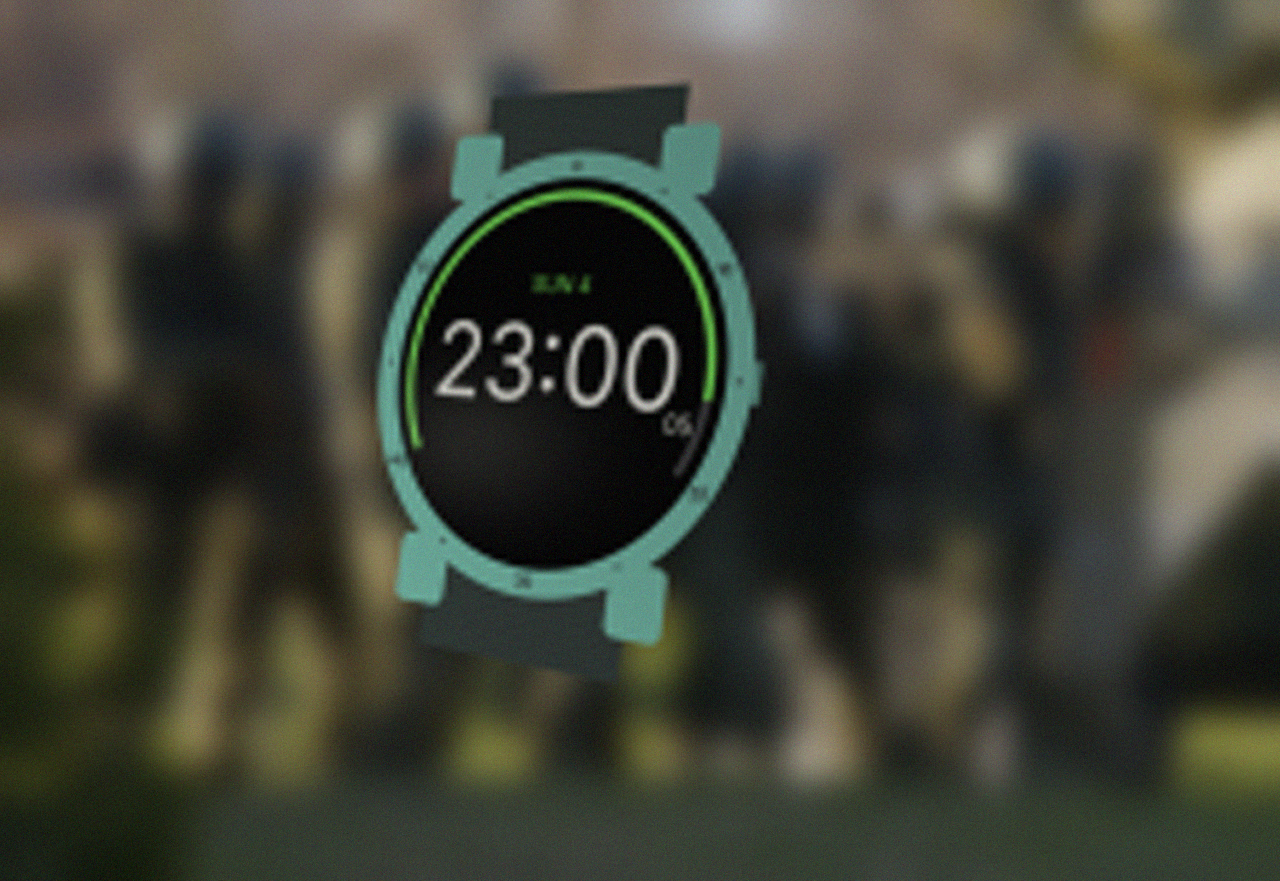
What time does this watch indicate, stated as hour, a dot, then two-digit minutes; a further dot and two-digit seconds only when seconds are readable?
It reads 23.00
